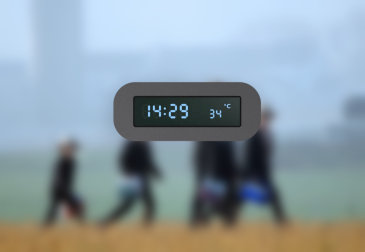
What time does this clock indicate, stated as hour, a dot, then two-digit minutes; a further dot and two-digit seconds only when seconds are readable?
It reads 14.29
